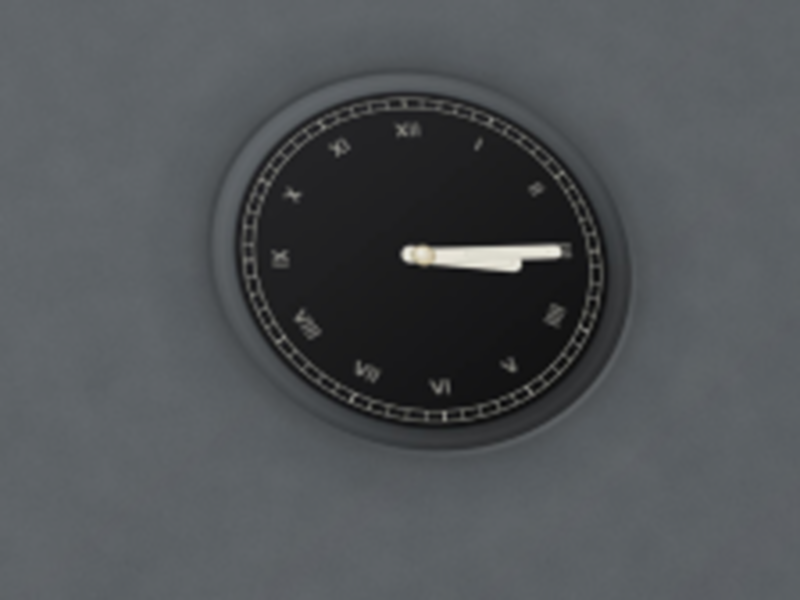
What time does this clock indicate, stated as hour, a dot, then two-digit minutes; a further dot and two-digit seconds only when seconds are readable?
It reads 3.15
